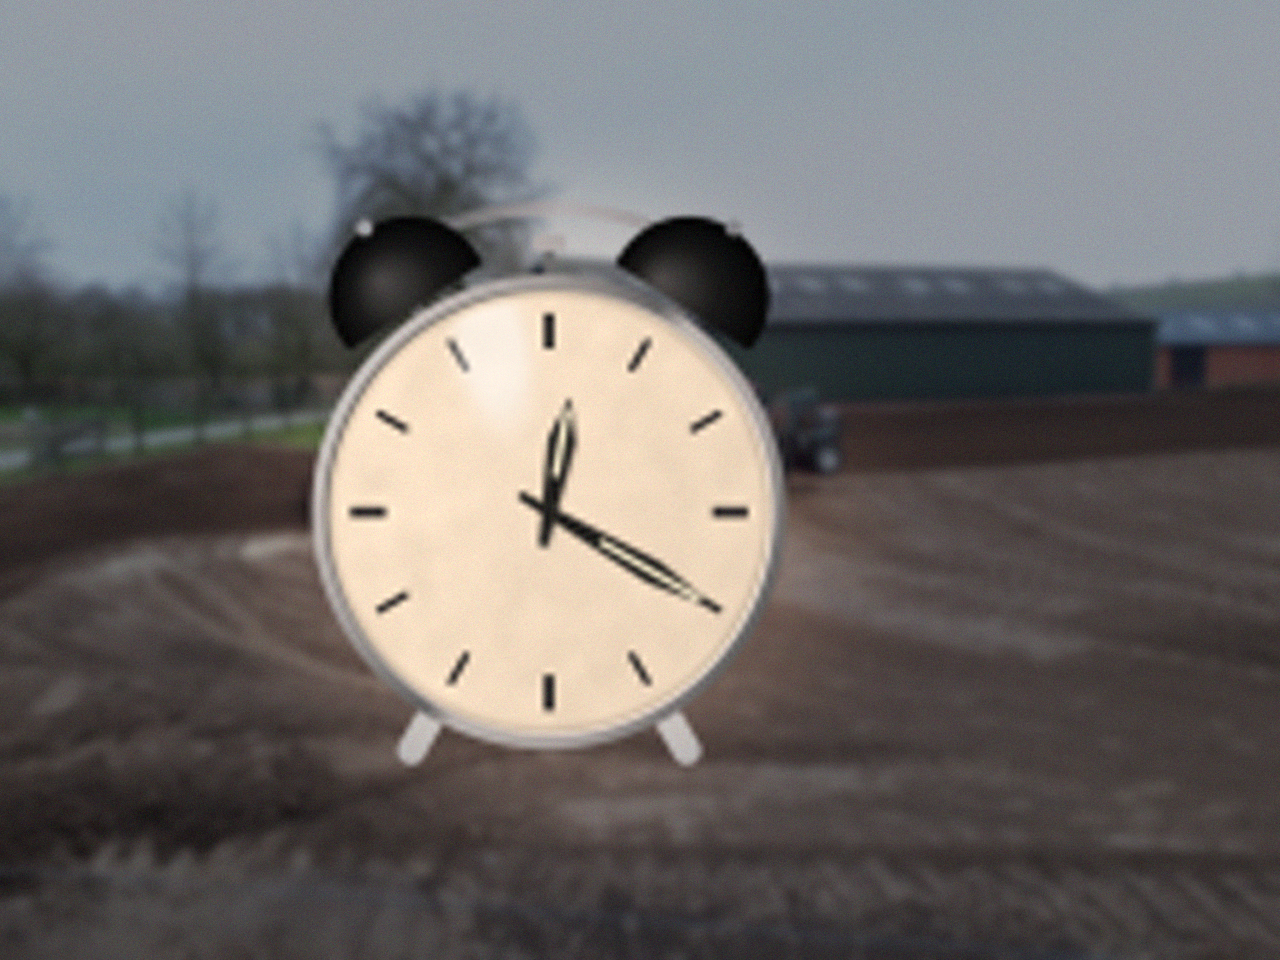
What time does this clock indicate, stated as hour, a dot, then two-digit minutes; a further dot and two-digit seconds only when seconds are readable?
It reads 12.20
